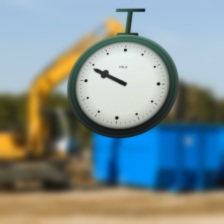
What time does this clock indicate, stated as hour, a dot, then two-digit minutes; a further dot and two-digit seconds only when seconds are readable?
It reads 9.49
